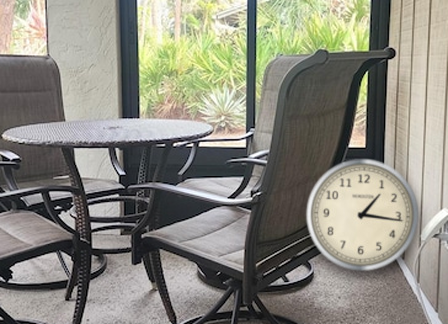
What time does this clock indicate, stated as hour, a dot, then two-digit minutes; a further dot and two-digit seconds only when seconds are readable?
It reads 1.16
